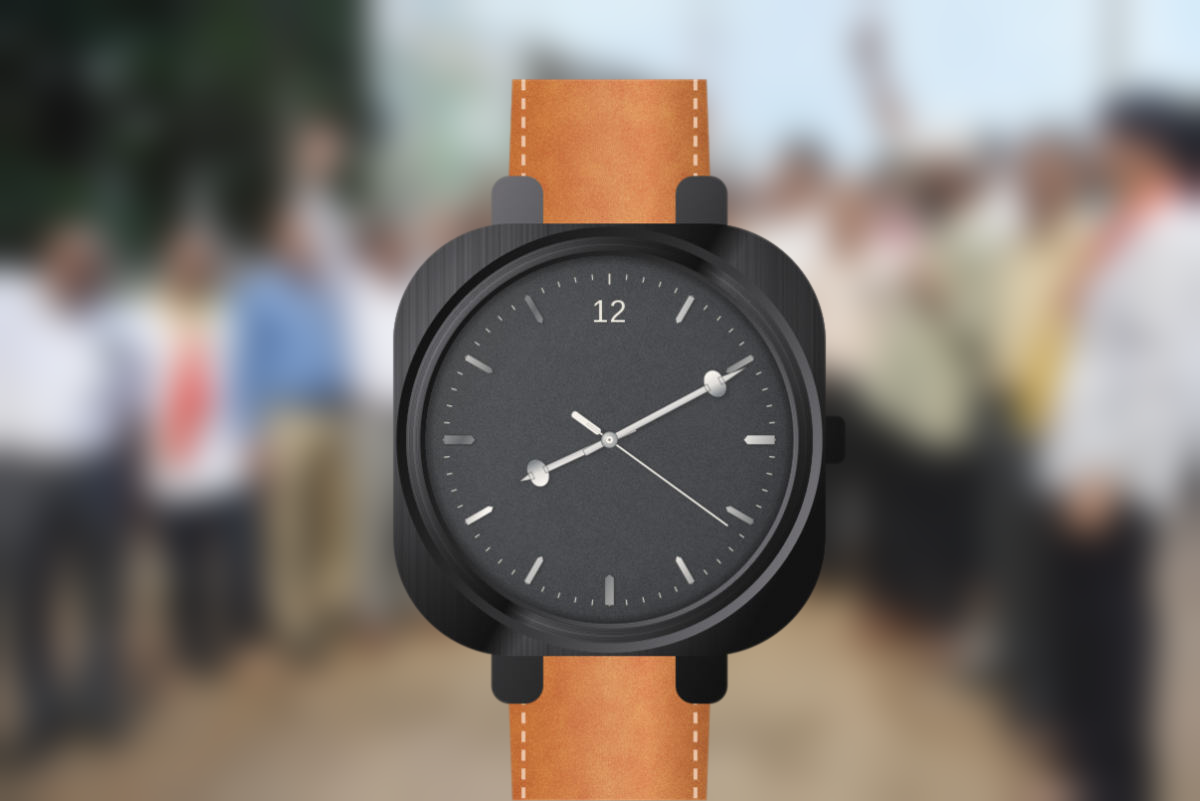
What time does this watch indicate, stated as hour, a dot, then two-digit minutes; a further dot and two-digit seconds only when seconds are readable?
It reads 8.10.21
